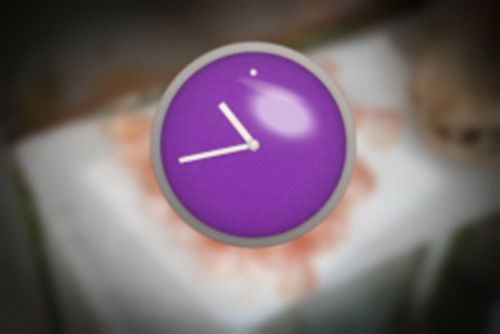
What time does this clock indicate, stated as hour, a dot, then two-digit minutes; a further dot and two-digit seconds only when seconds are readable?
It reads 10.43
